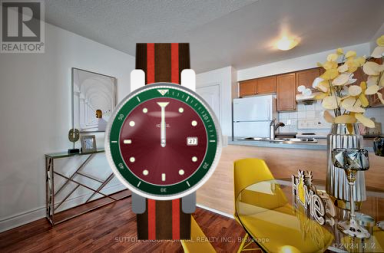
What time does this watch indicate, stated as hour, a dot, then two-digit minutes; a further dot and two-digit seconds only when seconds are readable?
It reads 12.00
